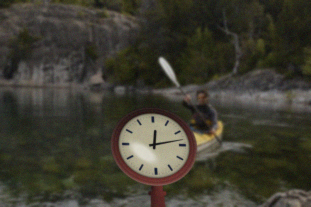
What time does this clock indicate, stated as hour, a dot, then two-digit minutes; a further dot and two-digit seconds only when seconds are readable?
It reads 12.13
